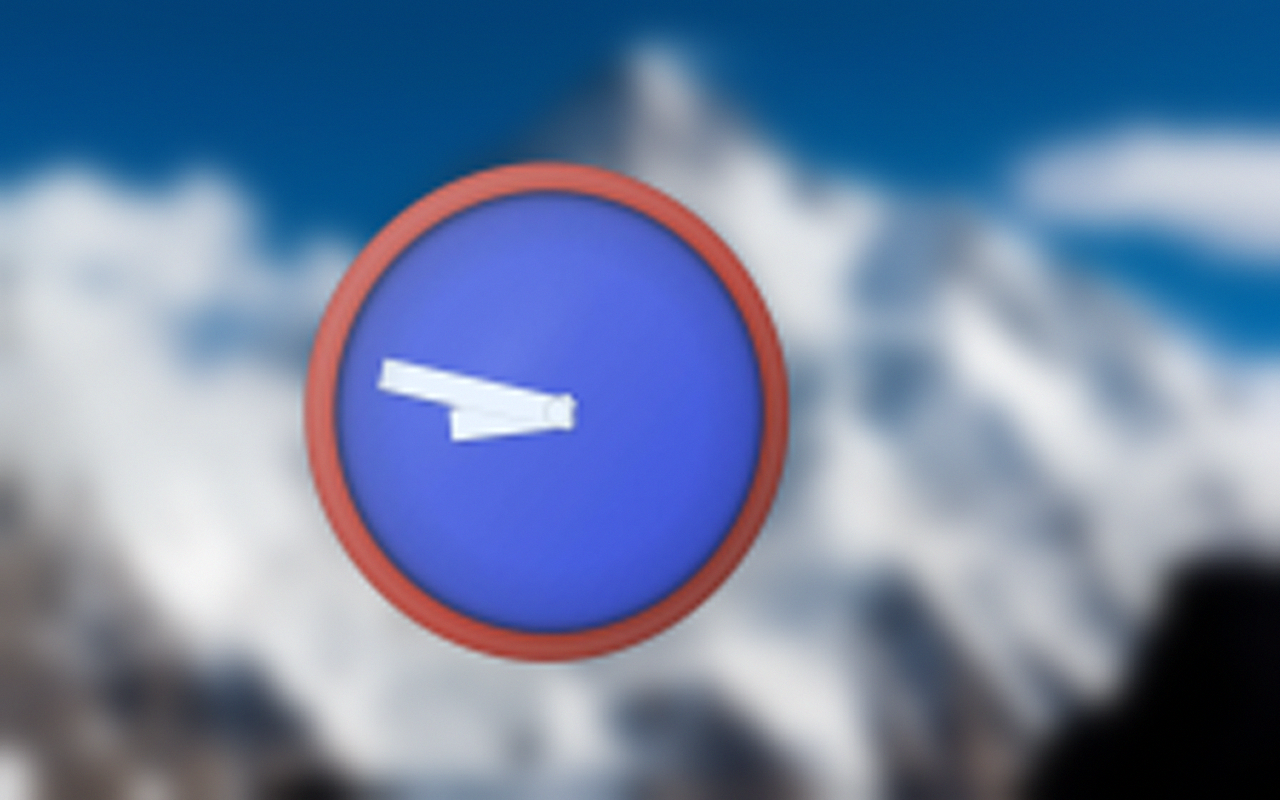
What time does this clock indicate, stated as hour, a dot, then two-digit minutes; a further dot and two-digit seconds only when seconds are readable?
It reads 8.47
